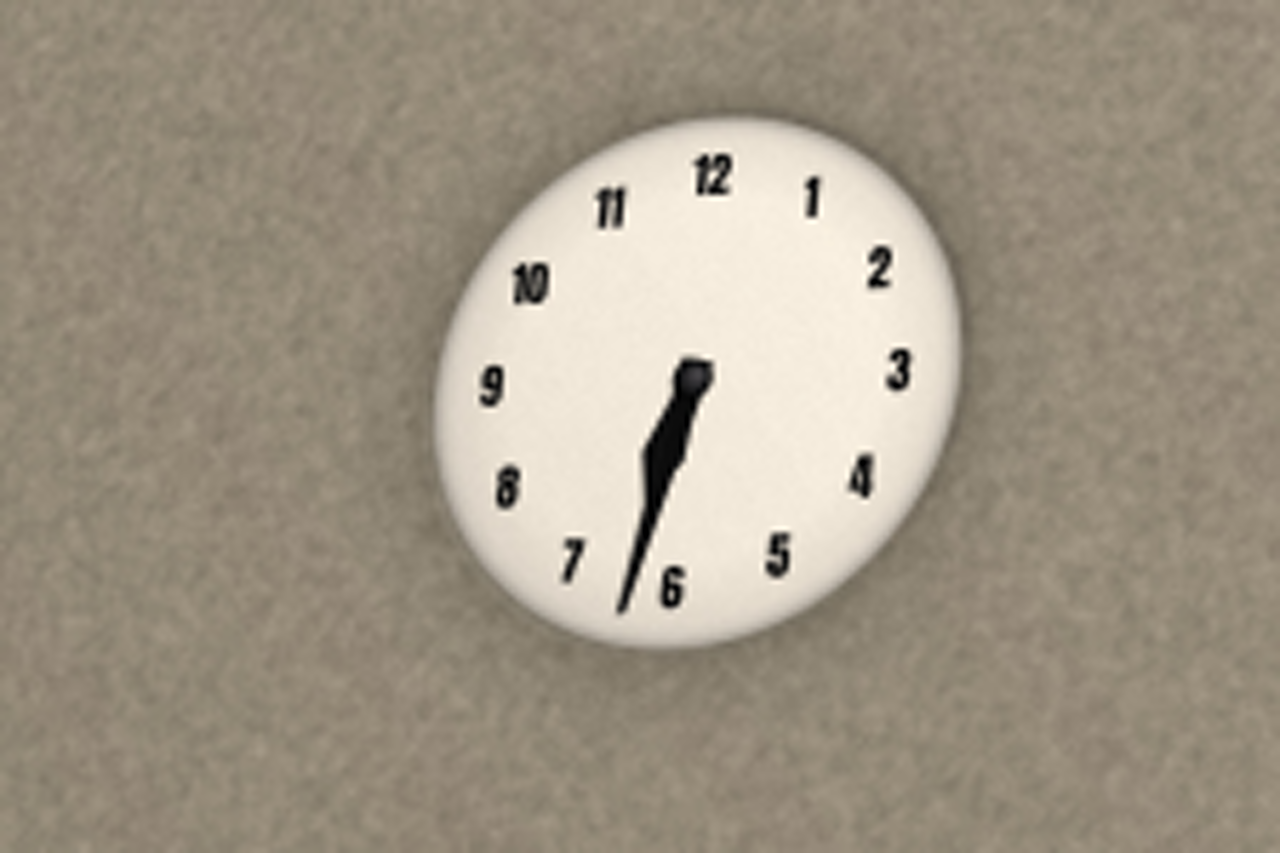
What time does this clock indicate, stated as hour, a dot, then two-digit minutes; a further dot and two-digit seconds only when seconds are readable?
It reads 6.32
